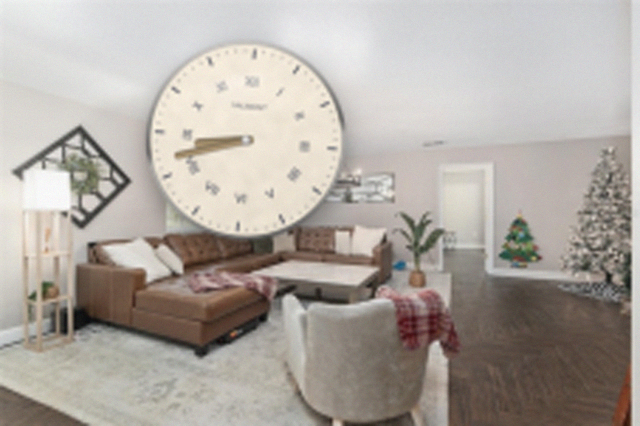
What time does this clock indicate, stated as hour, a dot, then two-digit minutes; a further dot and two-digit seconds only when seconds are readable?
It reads 8.42
